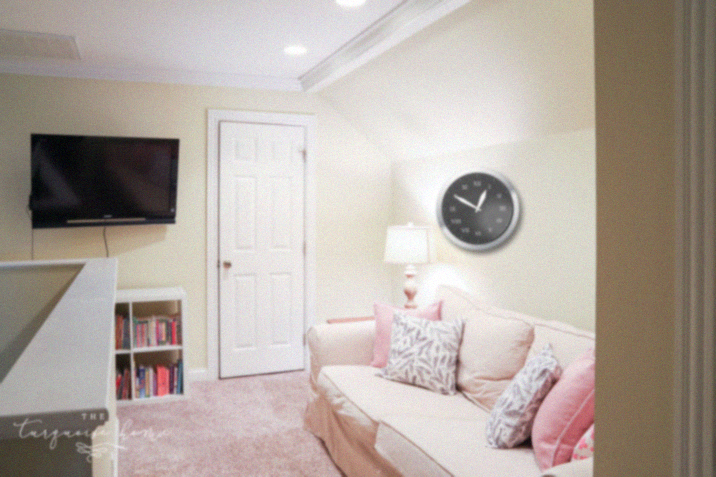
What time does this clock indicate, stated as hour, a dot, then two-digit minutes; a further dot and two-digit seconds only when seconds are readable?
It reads 12.50
